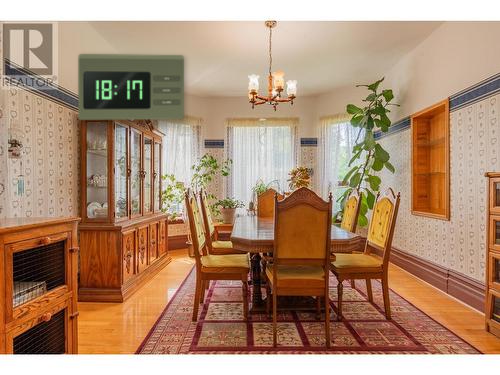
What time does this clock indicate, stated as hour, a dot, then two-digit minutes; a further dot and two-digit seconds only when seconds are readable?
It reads 18.17
